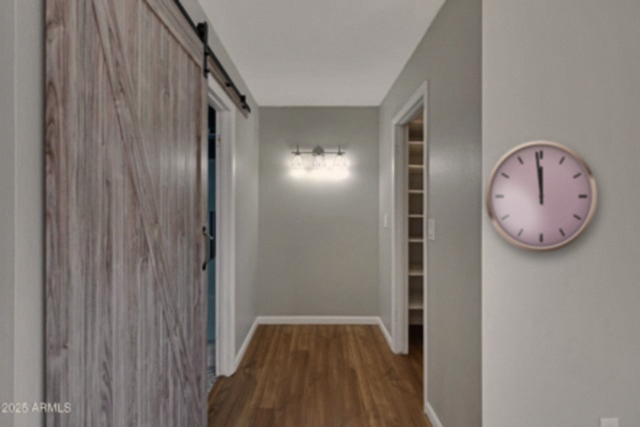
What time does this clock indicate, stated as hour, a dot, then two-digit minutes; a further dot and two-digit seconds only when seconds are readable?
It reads 11.59
